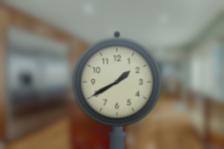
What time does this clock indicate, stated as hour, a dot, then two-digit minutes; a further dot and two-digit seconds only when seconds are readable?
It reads 1.40
